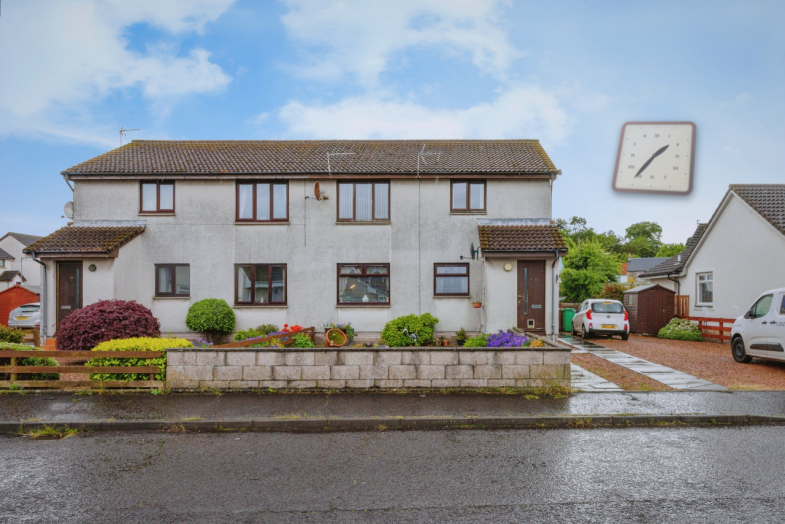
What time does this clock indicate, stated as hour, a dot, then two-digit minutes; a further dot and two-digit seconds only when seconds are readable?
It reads 1.36
